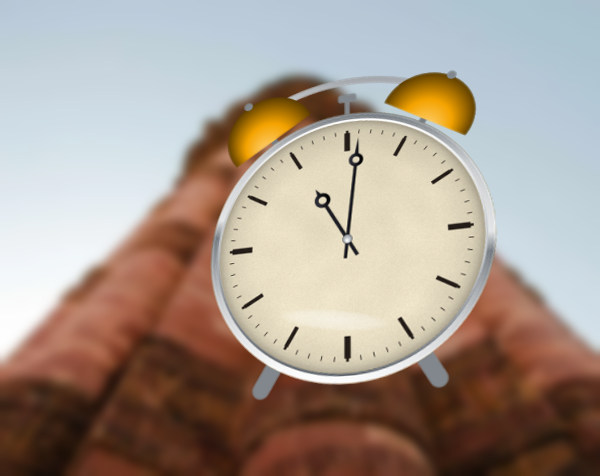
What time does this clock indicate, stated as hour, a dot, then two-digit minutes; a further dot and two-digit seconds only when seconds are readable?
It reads 11.01
